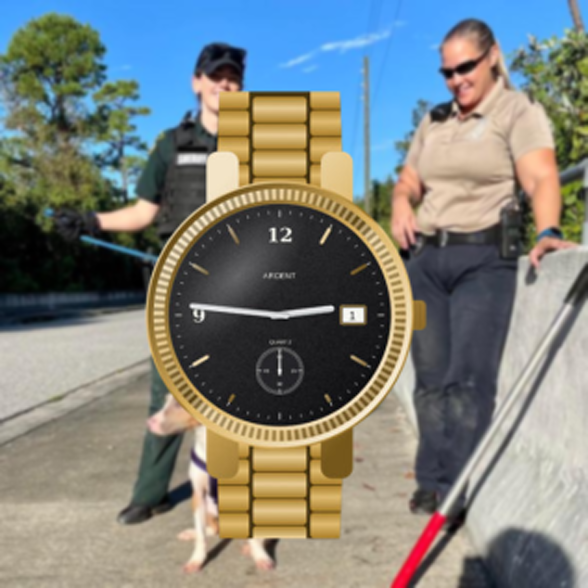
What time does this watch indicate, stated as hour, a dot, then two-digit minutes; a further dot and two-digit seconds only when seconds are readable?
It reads 2.46
